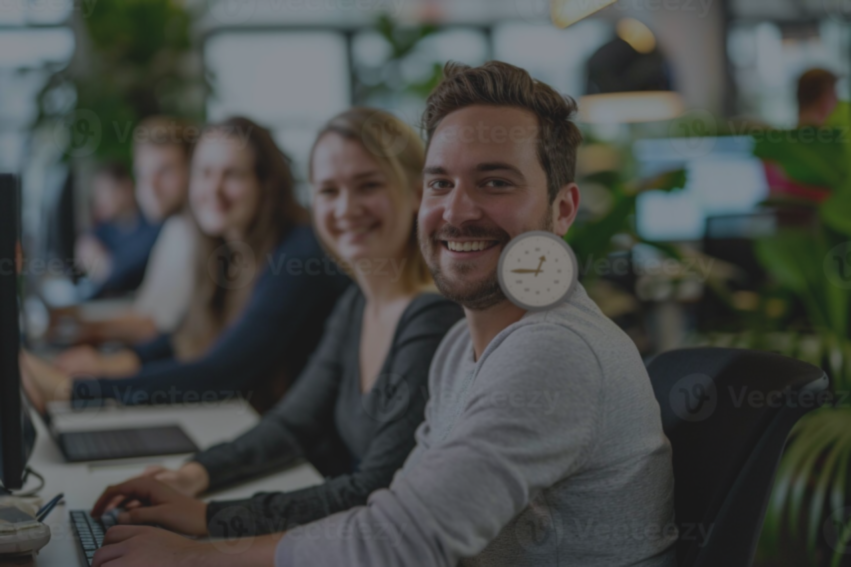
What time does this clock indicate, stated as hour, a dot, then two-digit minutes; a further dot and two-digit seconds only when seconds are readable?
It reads 12.45
